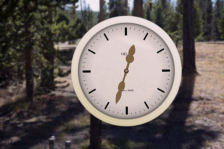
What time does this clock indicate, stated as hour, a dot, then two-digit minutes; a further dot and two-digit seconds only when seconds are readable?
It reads 12.33
